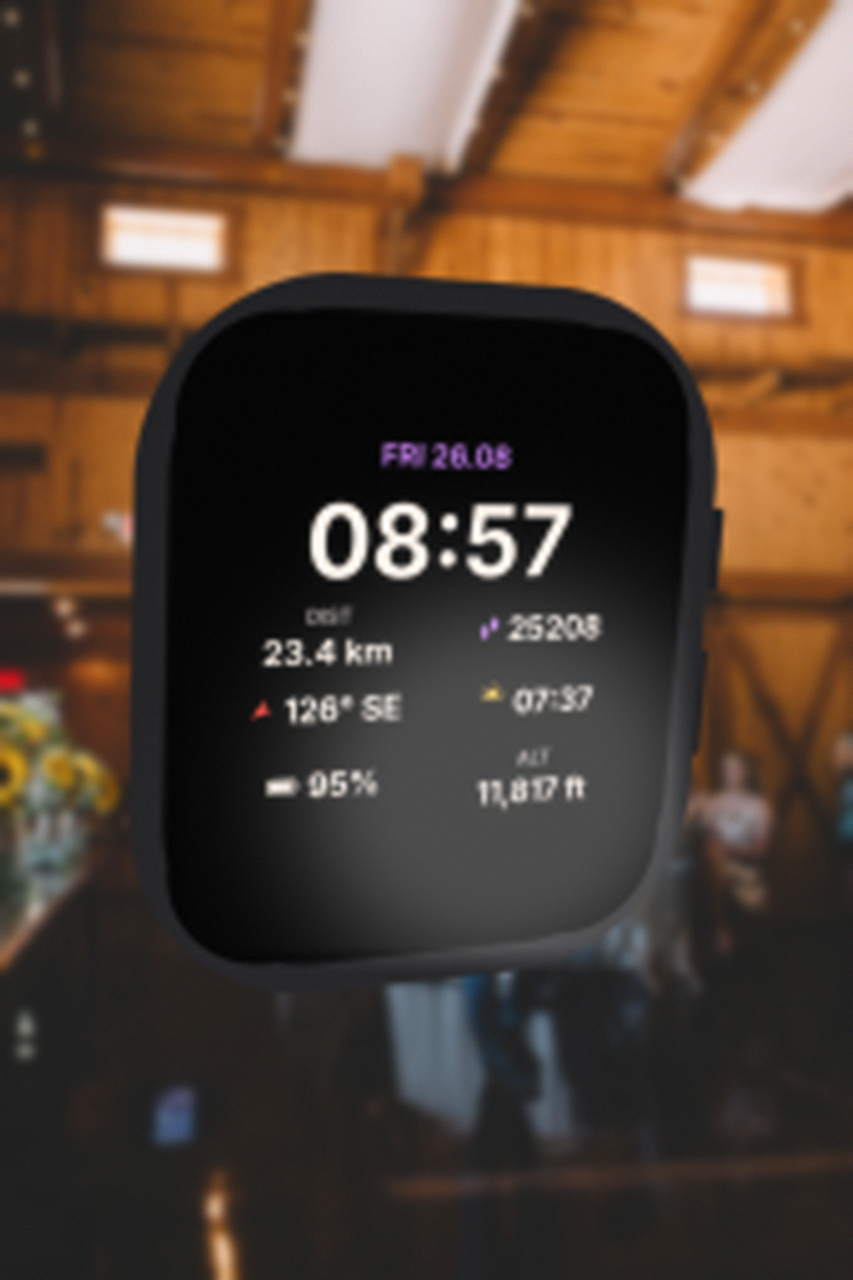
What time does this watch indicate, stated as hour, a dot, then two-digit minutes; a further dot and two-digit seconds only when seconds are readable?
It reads 8.57
